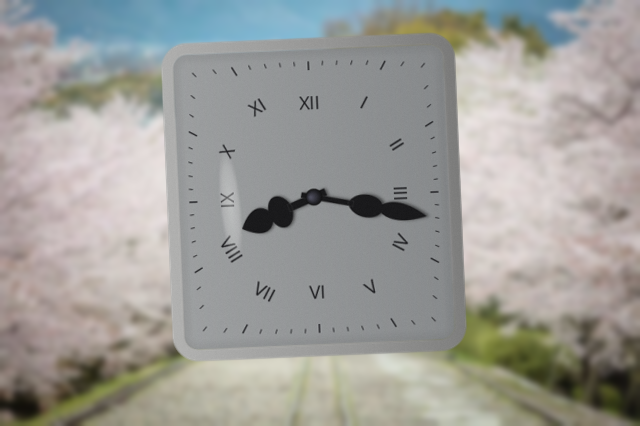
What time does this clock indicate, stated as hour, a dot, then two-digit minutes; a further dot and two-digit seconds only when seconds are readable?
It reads 8.17
